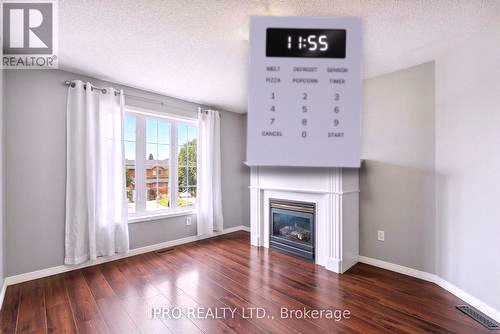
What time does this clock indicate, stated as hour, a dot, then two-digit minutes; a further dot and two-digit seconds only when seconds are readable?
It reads 11.55
